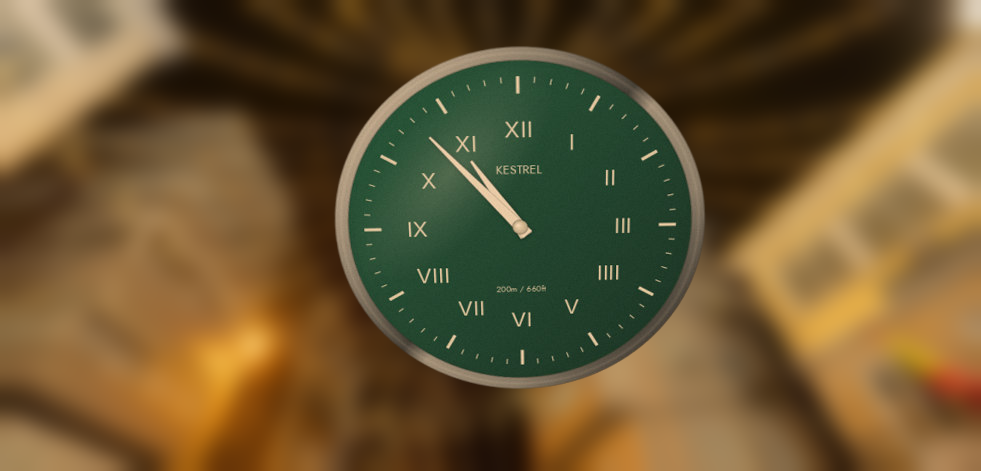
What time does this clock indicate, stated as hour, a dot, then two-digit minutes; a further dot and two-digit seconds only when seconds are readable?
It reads 10.53
